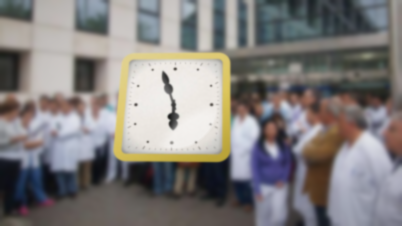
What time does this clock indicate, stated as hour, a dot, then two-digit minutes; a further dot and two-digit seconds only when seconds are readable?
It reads 5.57
